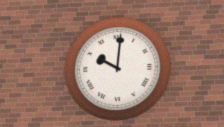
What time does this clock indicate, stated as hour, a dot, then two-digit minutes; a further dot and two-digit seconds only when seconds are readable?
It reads 10.01
